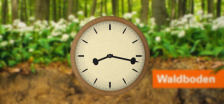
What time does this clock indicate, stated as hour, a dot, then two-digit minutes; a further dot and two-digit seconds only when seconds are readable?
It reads 8.17
